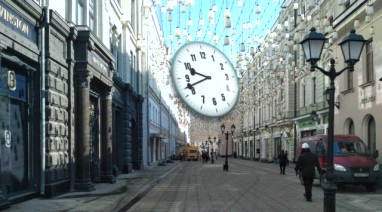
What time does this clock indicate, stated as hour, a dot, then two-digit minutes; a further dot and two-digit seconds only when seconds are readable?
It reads 9.42
